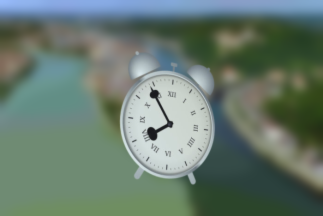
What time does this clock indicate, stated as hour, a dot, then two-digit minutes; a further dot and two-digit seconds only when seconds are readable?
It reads 7.54
